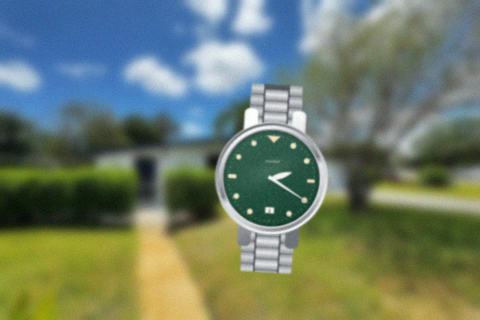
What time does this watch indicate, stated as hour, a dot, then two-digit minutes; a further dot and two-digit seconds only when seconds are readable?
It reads 2.20
